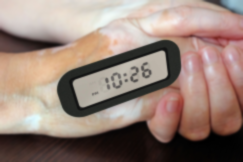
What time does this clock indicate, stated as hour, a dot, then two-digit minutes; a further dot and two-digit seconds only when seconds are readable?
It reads 10.26
